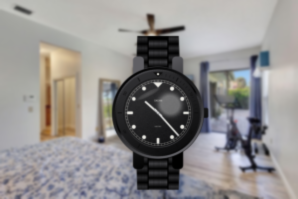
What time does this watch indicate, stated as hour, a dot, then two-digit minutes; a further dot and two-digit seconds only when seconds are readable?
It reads 10.23
